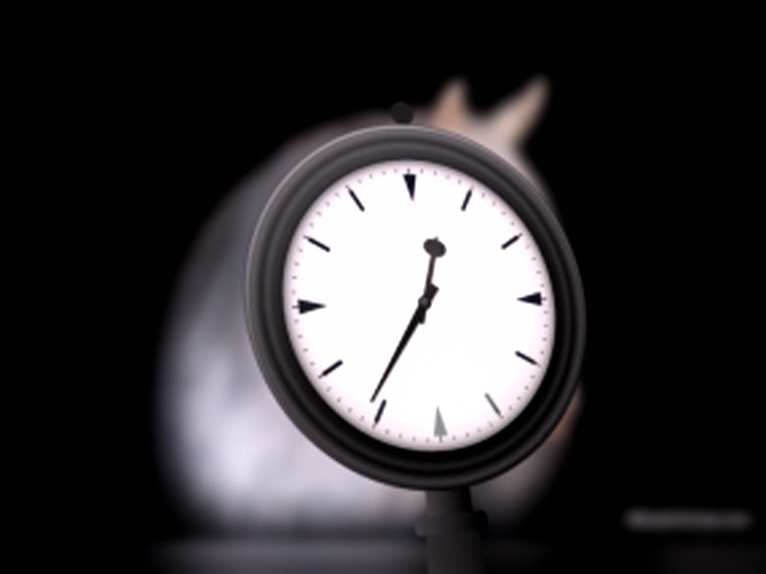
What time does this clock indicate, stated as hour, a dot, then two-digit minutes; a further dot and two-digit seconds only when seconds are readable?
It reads 12.36
